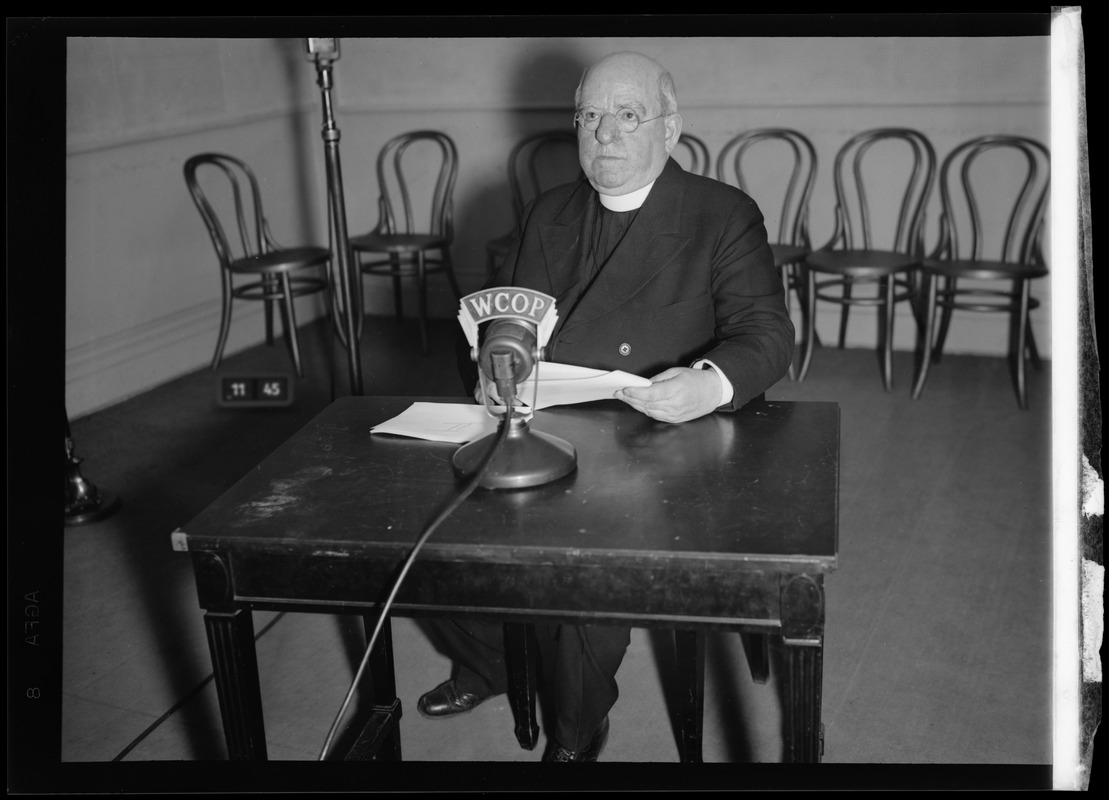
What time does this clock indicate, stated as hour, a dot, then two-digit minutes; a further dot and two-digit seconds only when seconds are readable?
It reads 11.45
